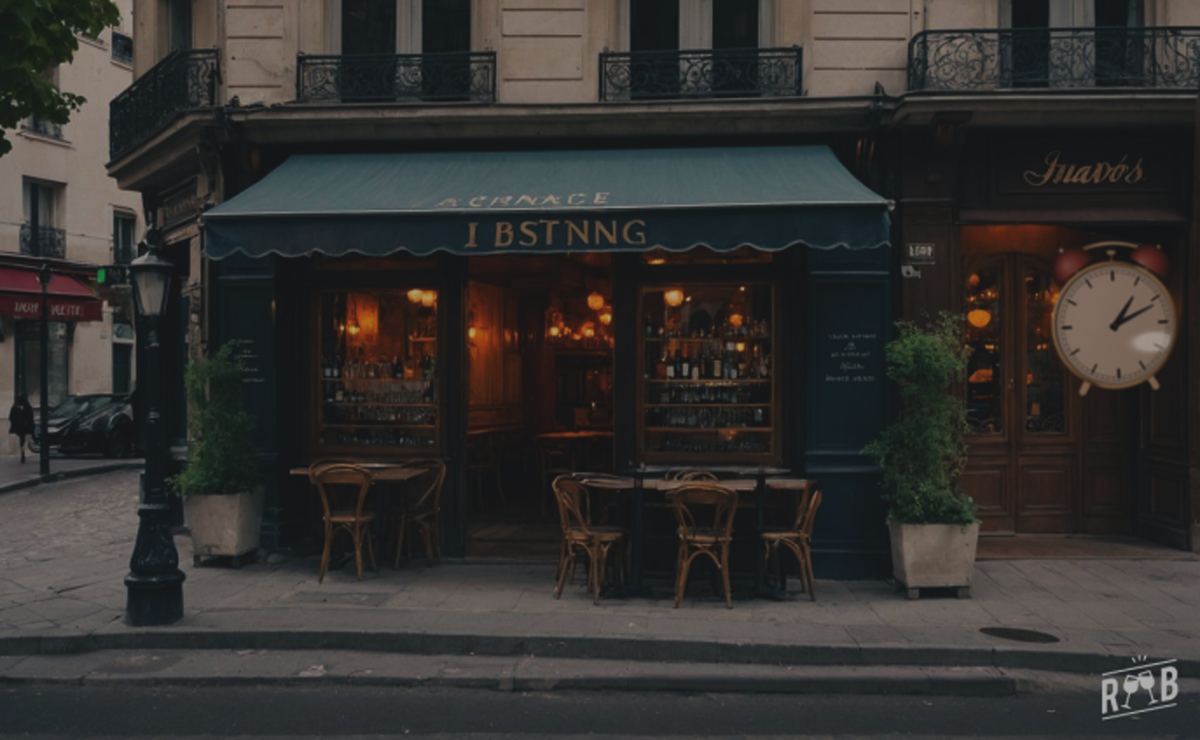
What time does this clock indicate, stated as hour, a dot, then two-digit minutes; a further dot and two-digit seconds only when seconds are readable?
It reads 1.11
